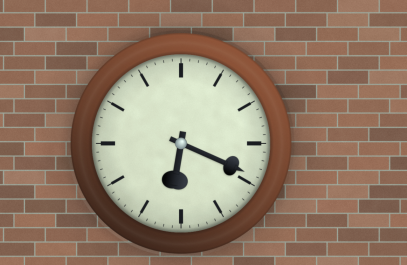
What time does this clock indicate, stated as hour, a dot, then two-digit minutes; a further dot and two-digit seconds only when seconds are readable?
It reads 6.19
